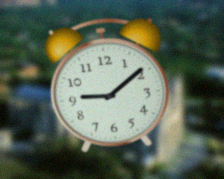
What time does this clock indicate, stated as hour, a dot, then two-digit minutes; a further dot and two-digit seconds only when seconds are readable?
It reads 9.09
